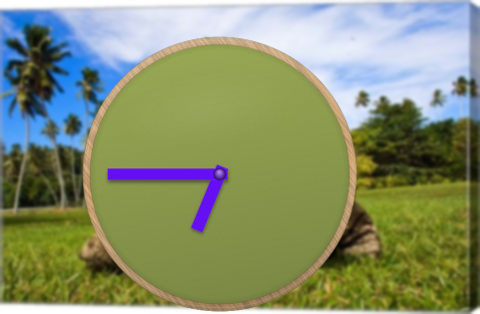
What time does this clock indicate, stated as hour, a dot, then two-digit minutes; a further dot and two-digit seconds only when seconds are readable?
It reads 6.45
